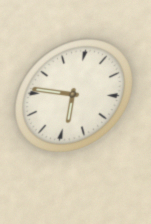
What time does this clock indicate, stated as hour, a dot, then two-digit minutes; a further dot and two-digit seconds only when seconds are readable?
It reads 5.46
